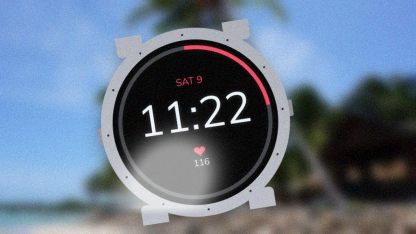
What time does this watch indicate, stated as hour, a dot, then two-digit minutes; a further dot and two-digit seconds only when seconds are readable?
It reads 11.22
